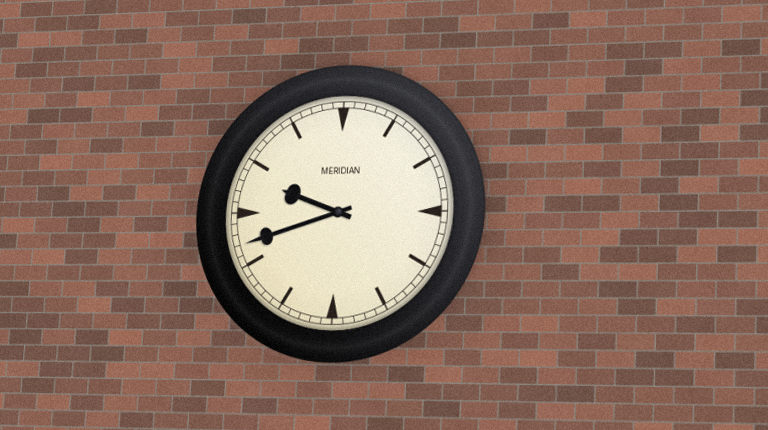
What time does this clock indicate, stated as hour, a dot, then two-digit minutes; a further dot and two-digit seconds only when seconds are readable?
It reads 9.42
